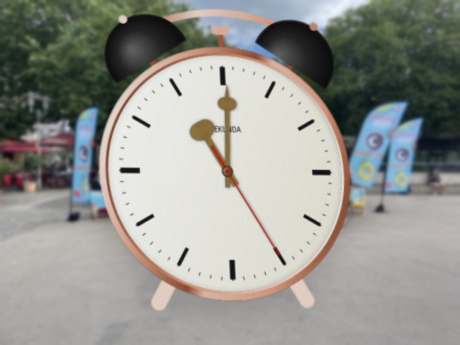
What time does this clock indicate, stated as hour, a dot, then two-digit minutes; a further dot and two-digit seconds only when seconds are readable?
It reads 11.00.25
